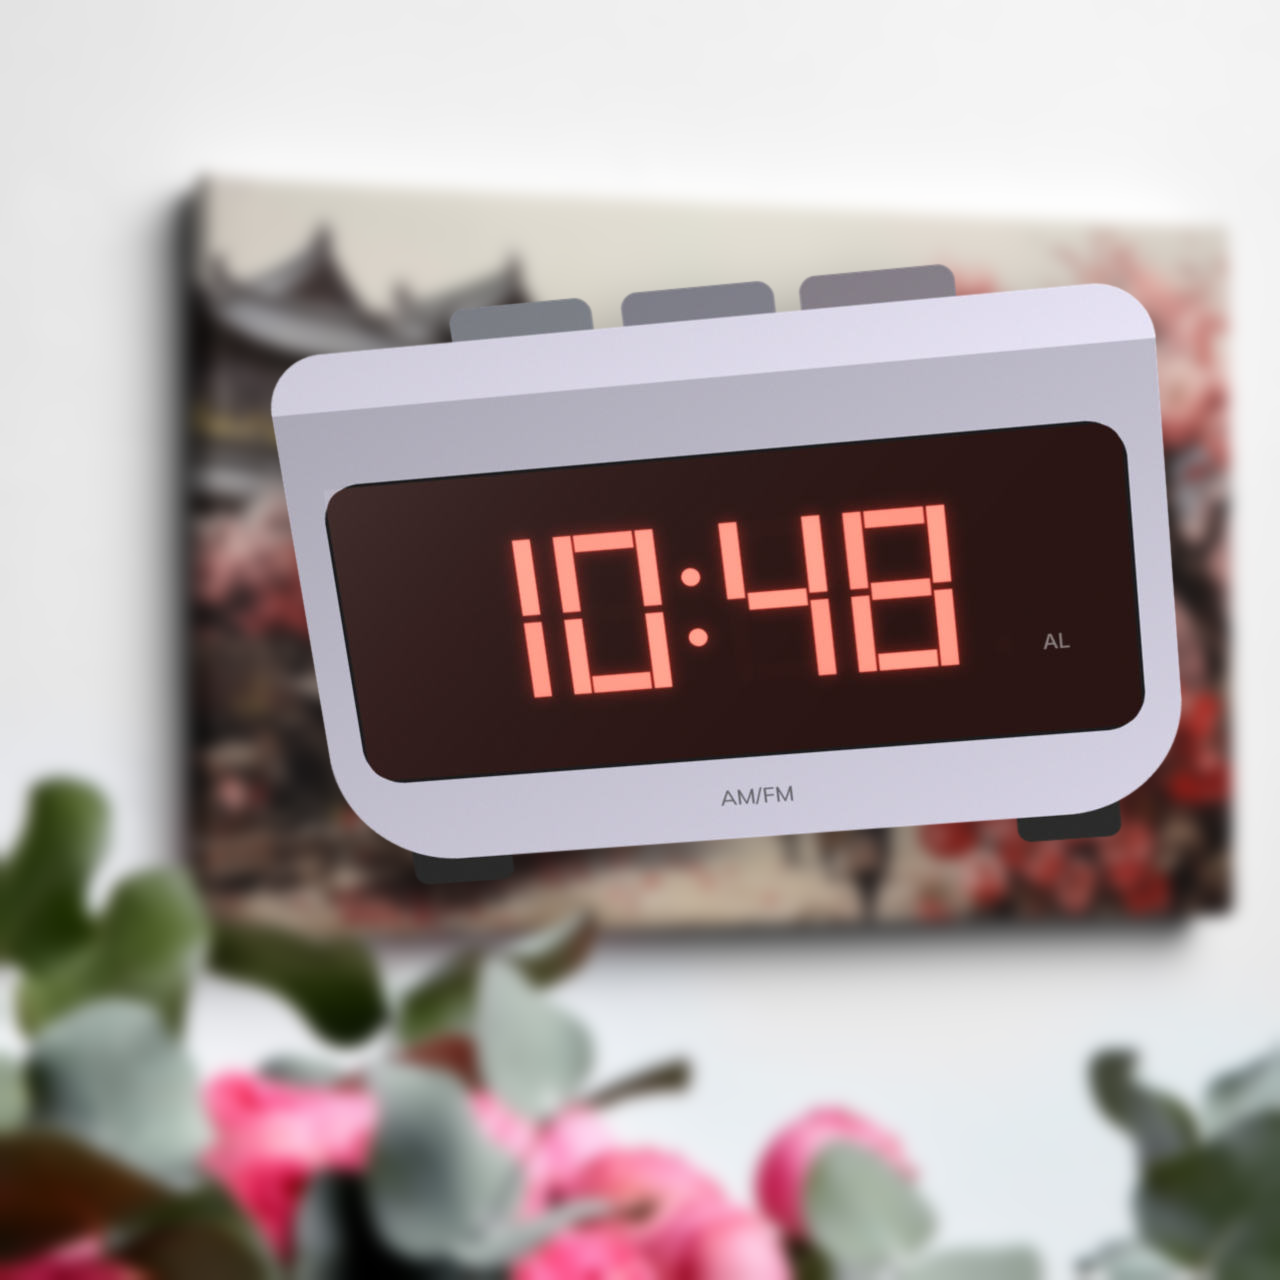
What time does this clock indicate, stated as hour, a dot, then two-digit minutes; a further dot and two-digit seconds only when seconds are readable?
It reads 10.48
